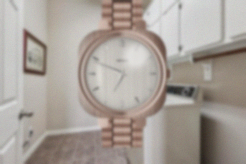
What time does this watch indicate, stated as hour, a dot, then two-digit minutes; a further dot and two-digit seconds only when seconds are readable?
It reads 6.49
